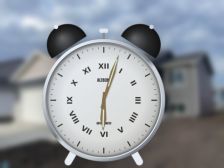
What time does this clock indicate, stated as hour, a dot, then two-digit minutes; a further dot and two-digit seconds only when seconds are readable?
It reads 6.03
